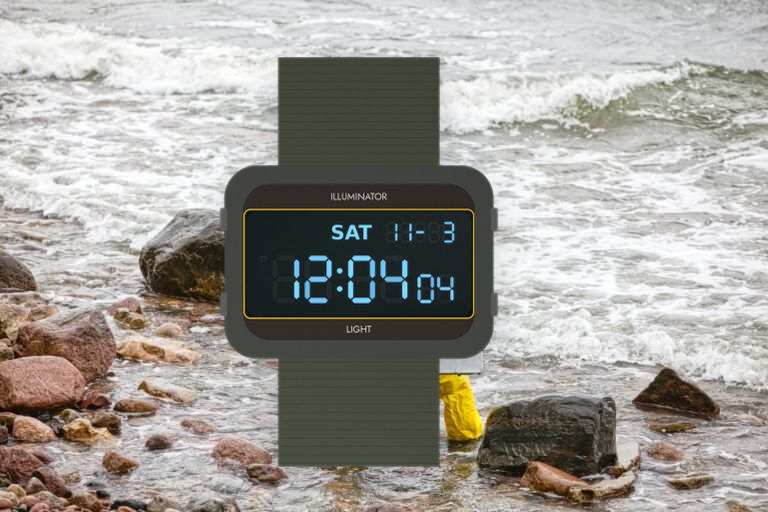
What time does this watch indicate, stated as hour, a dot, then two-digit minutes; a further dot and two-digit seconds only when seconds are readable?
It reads 12.04.04
